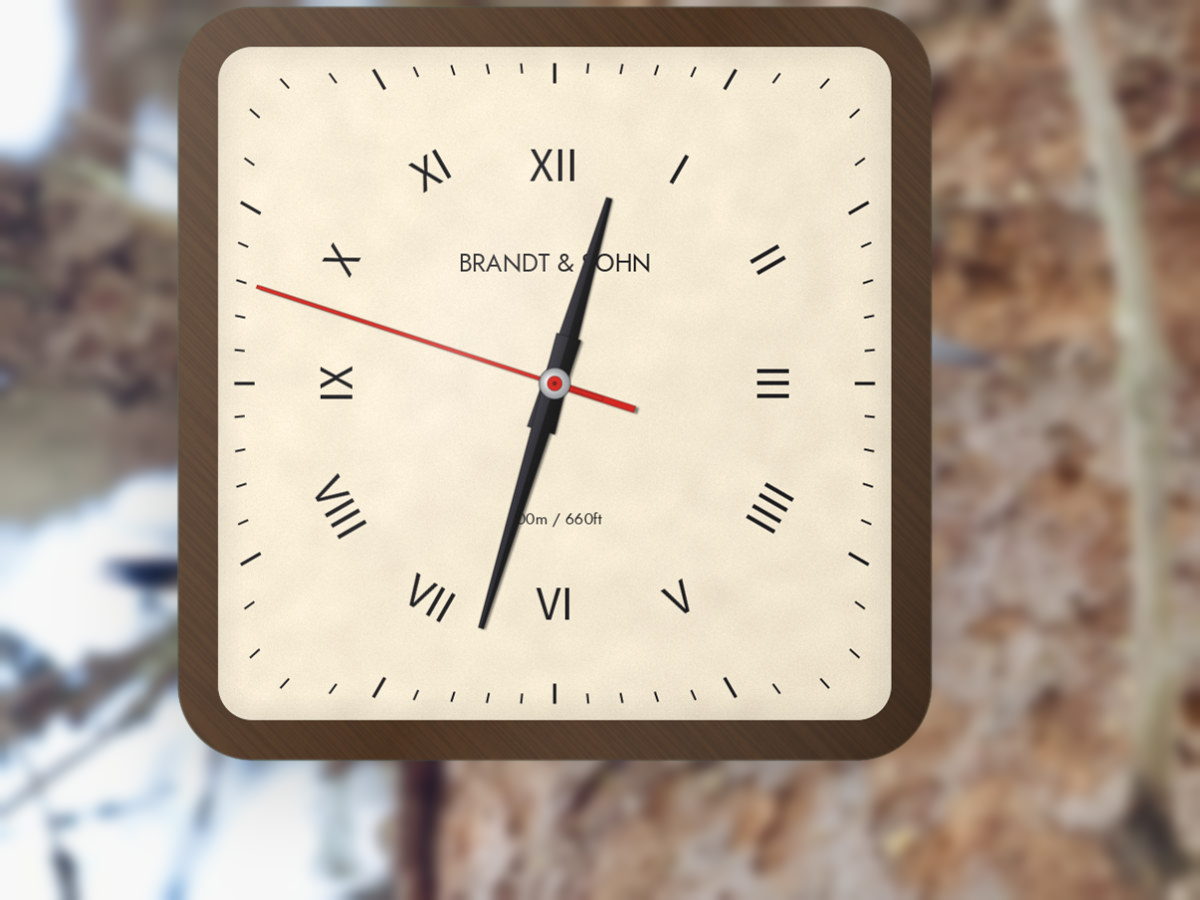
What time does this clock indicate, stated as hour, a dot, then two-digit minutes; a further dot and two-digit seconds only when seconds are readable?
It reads 12.32.48
